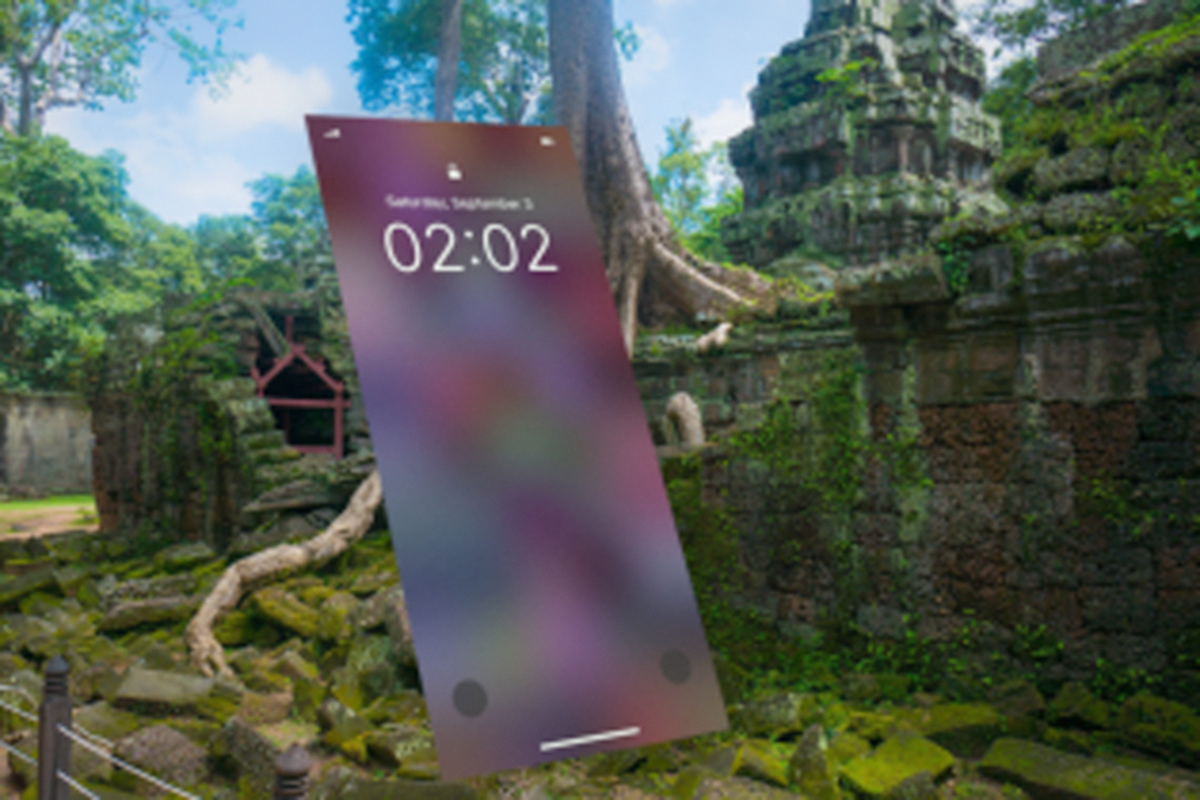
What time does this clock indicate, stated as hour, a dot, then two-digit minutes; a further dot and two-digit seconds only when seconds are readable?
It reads 2.02
